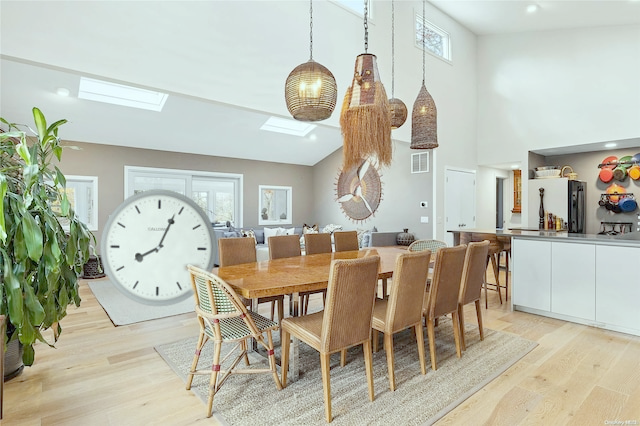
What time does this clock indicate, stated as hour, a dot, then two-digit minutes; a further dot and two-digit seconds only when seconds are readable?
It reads 8.04
